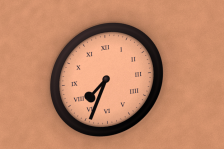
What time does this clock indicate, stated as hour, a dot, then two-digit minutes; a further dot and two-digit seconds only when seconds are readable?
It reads 7.34
